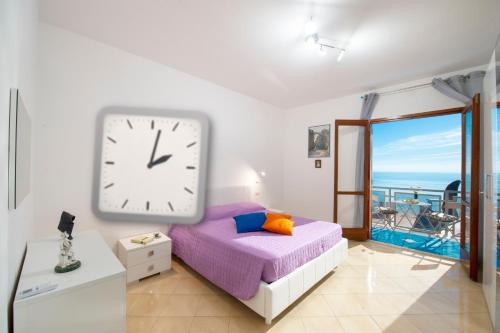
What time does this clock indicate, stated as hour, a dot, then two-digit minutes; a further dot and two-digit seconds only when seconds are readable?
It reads 2.02
